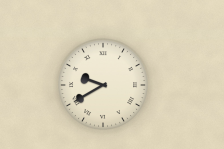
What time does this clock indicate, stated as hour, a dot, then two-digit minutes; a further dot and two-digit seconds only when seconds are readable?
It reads 9.40
